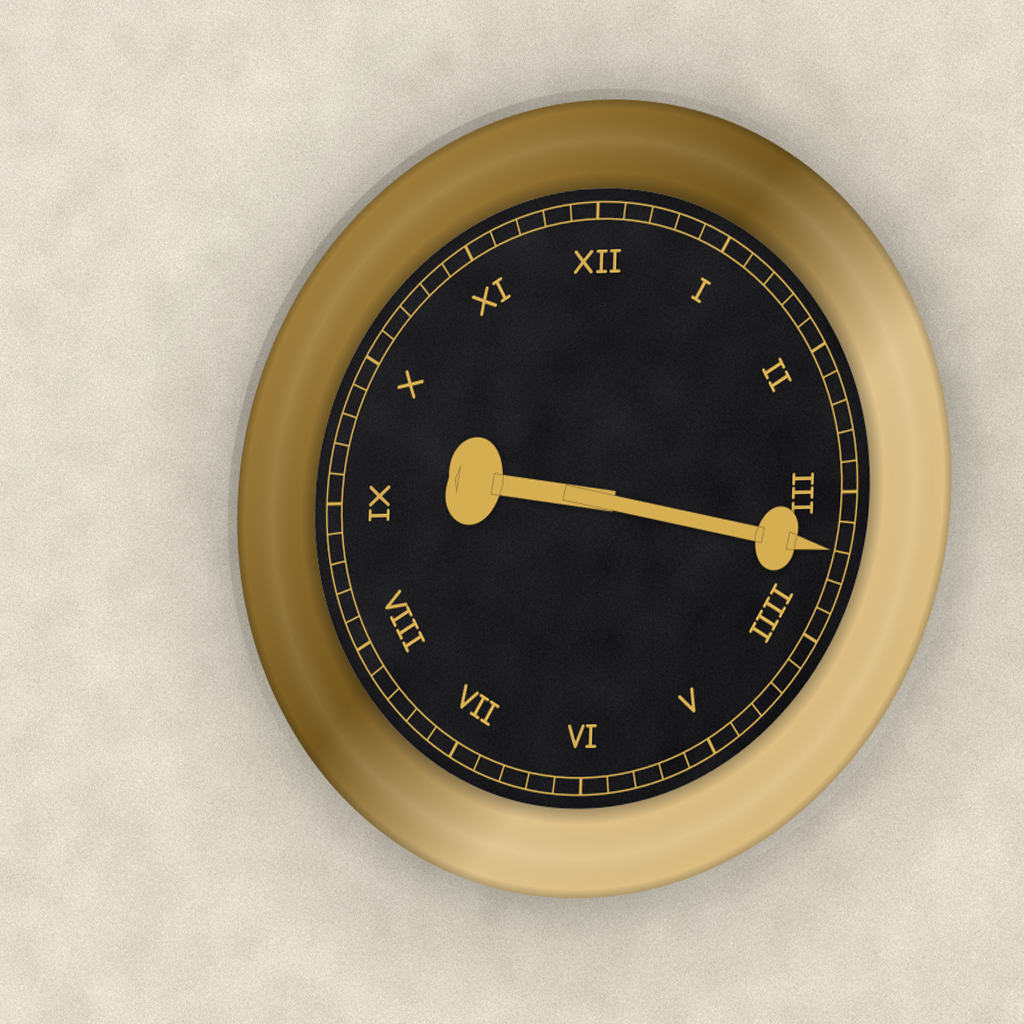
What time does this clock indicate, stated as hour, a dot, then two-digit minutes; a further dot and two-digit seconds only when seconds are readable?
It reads 9.17
